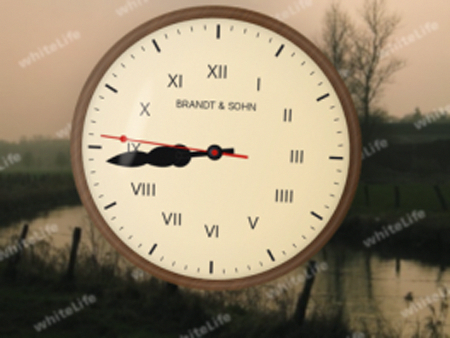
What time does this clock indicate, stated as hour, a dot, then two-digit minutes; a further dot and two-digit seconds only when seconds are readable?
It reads 8.43.46
